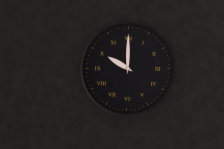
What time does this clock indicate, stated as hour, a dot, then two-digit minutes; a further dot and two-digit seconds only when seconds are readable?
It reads 10.00
